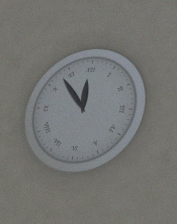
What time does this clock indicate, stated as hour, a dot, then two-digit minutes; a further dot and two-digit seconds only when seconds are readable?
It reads 11.53
